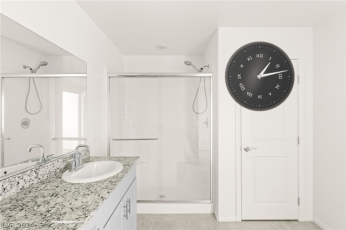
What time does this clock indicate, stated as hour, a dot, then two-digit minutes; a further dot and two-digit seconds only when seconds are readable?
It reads 1.13
